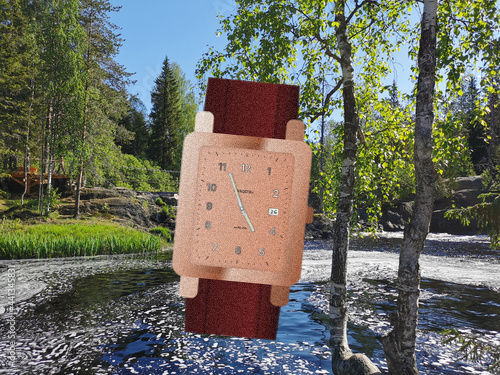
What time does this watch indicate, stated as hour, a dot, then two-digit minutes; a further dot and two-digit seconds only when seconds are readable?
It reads 4.56
